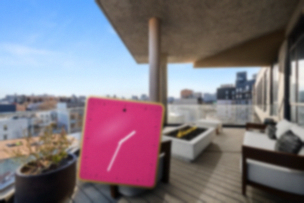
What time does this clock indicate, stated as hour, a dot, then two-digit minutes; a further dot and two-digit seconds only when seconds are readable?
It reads 1.33
